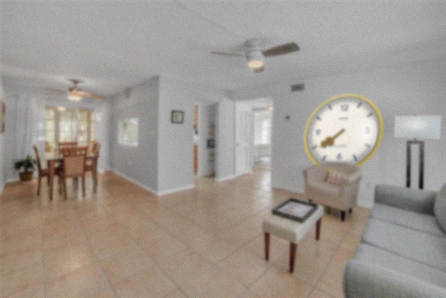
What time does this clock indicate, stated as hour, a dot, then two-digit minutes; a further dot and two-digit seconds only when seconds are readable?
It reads 7.39
